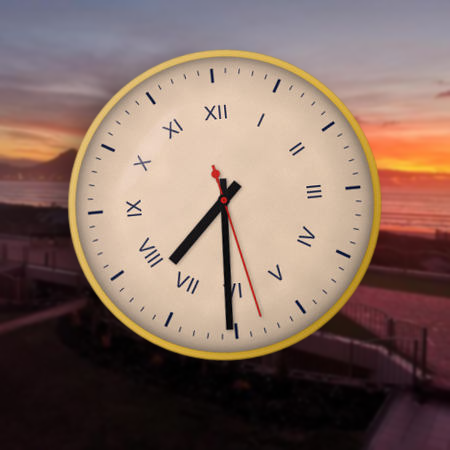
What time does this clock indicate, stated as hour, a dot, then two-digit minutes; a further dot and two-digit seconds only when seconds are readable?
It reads 7.30.28
